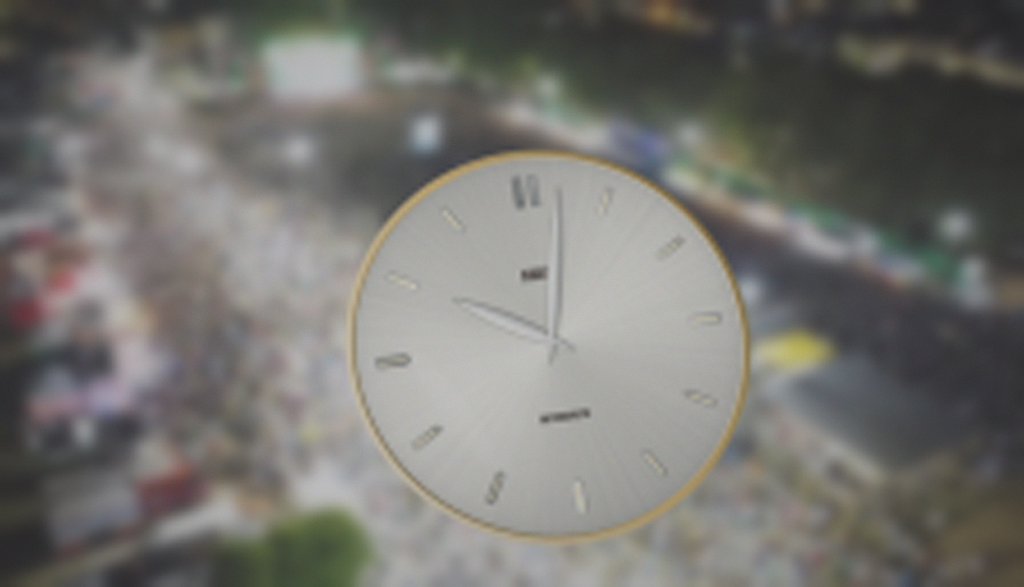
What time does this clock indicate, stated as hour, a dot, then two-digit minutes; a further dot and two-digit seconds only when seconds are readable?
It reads 10.02
